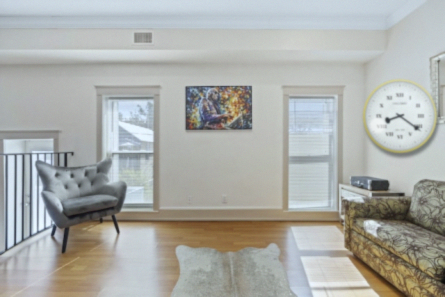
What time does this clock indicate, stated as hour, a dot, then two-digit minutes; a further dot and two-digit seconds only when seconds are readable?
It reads 8.21
